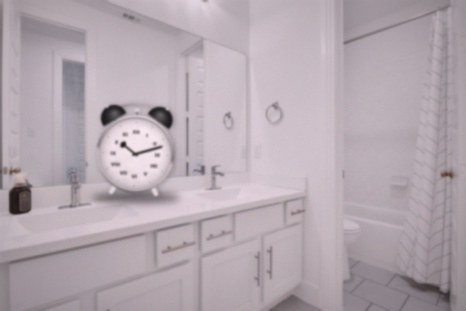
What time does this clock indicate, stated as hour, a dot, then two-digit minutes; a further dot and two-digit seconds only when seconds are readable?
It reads 10.12
